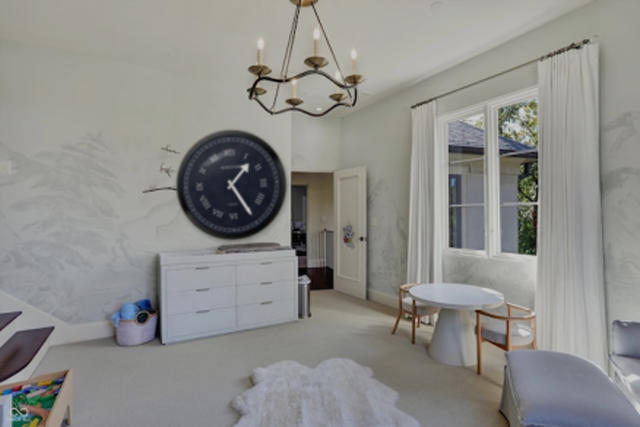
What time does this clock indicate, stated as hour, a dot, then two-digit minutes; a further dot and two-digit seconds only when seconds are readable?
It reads 1.25
